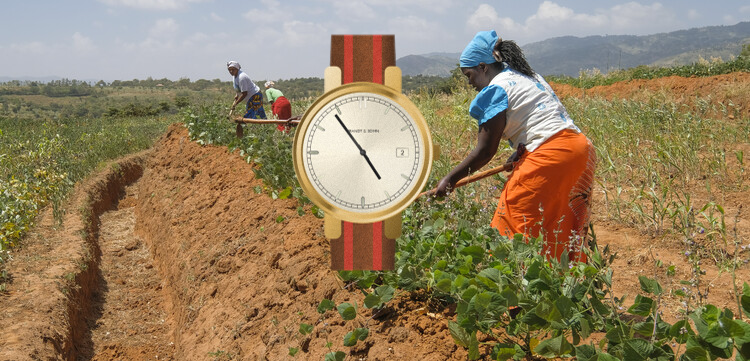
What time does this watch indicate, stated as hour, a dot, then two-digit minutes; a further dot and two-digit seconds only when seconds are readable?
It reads 4.54
